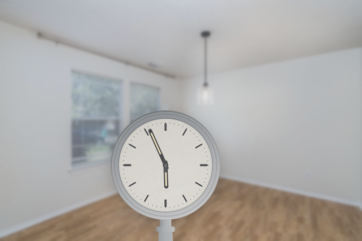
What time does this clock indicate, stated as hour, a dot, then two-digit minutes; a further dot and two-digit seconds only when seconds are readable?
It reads 5.56
